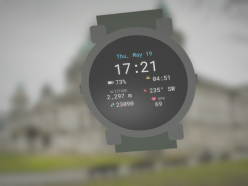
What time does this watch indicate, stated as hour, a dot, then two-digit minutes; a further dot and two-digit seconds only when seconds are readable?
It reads 17.21
